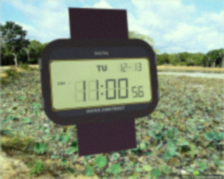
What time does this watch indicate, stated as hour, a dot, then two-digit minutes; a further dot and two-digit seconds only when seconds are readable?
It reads 11.00.56
